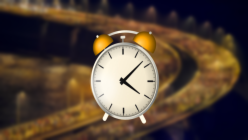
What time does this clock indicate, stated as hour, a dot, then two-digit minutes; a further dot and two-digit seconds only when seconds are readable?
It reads 4.08
